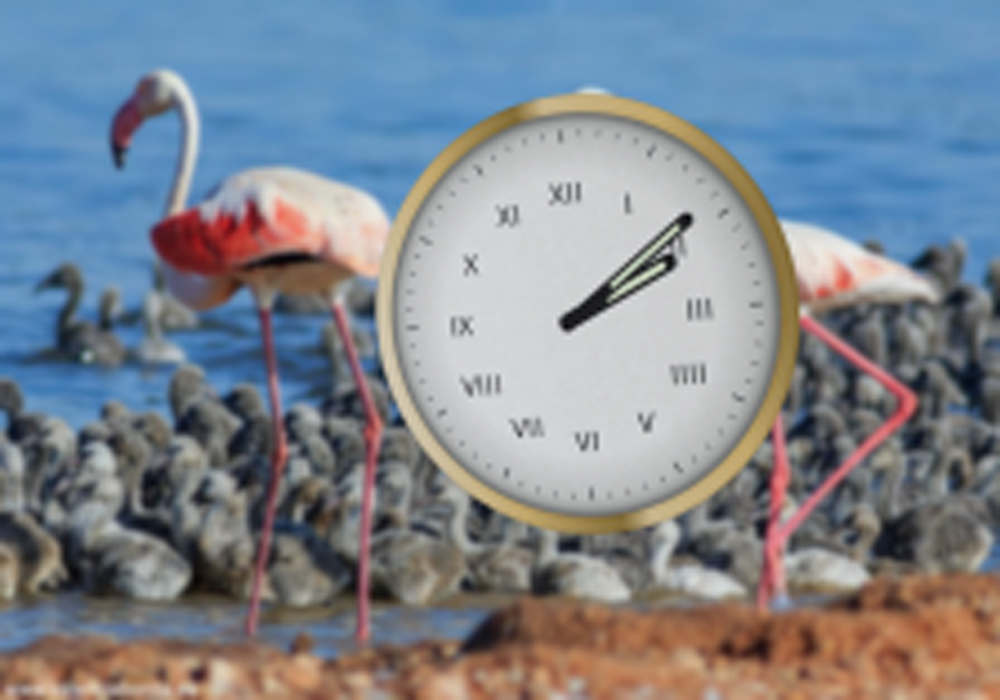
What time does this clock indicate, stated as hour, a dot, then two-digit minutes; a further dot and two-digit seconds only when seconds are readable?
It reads 2.09
